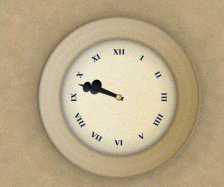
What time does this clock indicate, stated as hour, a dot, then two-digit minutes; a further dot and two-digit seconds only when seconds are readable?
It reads 9.48
